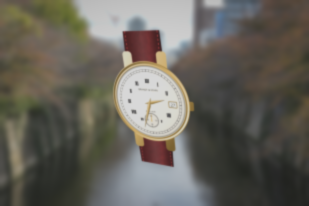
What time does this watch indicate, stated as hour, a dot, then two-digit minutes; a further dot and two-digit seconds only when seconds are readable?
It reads 2.33
